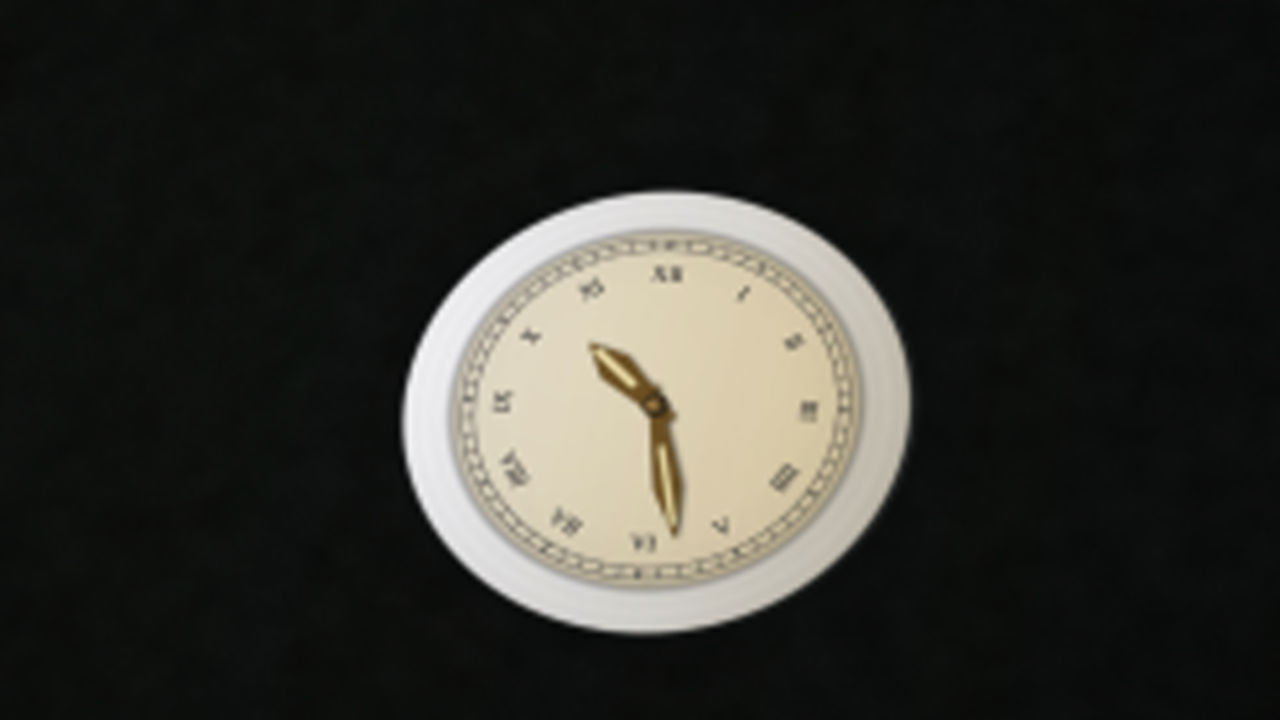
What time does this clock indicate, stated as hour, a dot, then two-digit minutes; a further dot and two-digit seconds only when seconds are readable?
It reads 10.28
